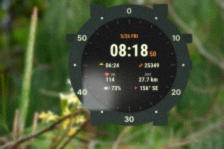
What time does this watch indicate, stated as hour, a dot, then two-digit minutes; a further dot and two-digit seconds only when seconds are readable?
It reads 8.18
